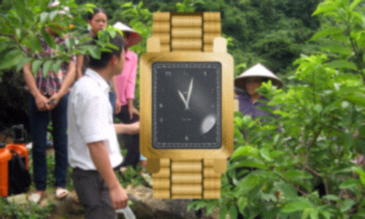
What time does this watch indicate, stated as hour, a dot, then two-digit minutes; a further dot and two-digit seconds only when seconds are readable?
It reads 11.02
